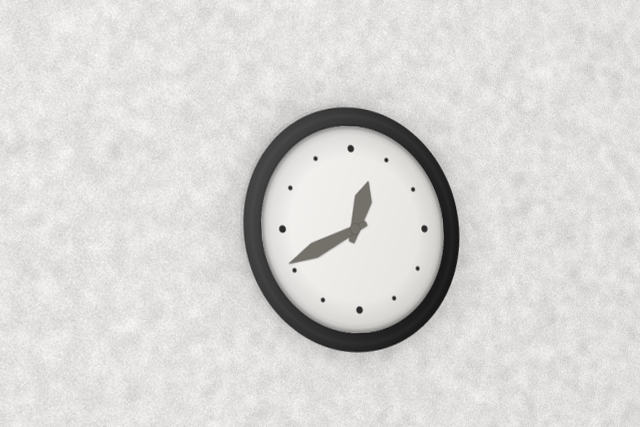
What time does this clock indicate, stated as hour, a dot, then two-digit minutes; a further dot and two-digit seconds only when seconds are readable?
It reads 12.41
